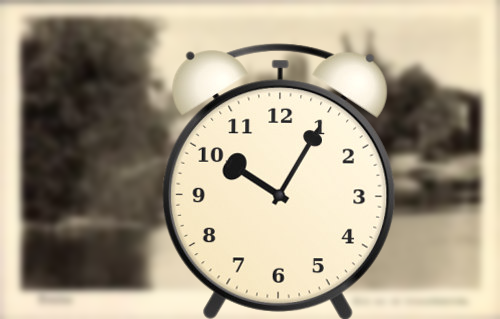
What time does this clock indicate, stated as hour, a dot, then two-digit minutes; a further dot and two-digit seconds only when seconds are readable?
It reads 10.05
